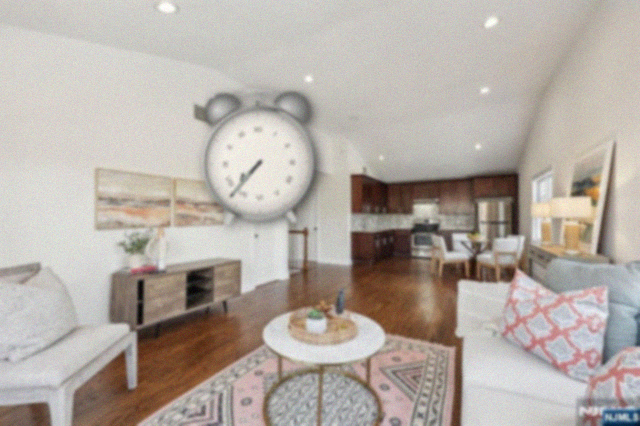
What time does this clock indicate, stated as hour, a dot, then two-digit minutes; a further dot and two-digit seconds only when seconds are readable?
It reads 7.37
